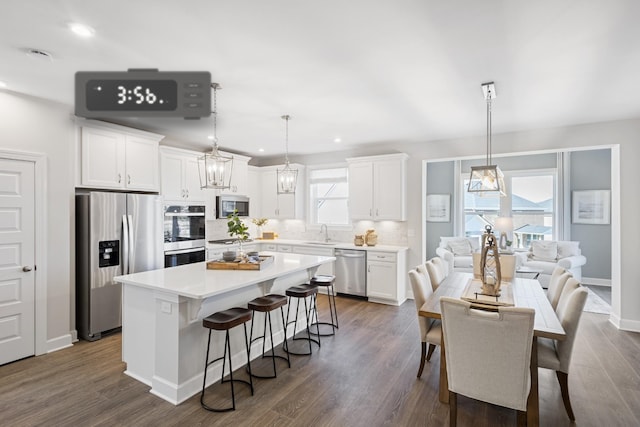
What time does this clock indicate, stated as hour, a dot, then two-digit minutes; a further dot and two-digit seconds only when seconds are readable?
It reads 3.56
